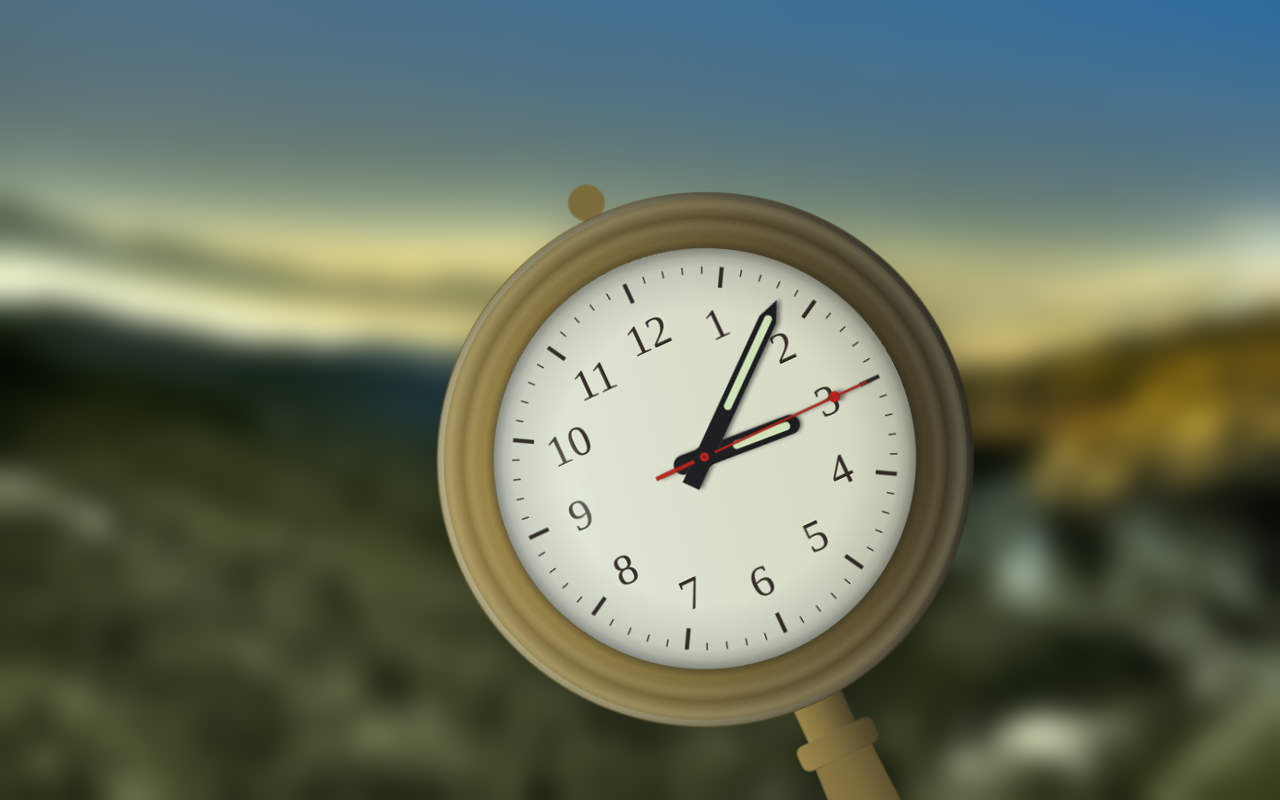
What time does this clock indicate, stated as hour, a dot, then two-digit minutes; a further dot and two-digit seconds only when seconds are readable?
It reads 3.08.15
